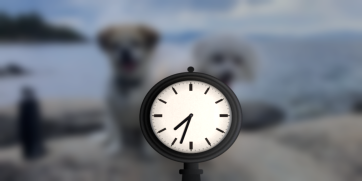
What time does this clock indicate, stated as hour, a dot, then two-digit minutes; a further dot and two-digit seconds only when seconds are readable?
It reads 7.33
